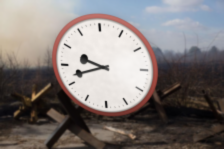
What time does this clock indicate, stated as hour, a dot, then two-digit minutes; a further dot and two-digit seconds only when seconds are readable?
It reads 9.42
